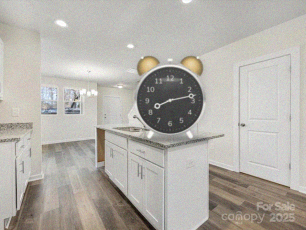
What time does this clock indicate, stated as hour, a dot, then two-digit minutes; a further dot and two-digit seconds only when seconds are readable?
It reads 8.13
